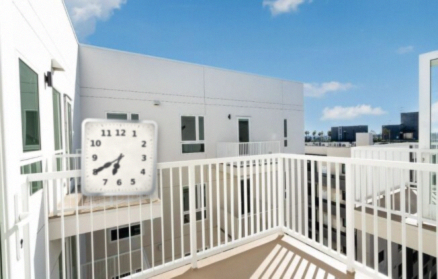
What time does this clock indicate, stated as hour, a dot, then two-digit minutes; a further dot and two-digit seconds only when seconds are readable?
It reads 6.40
